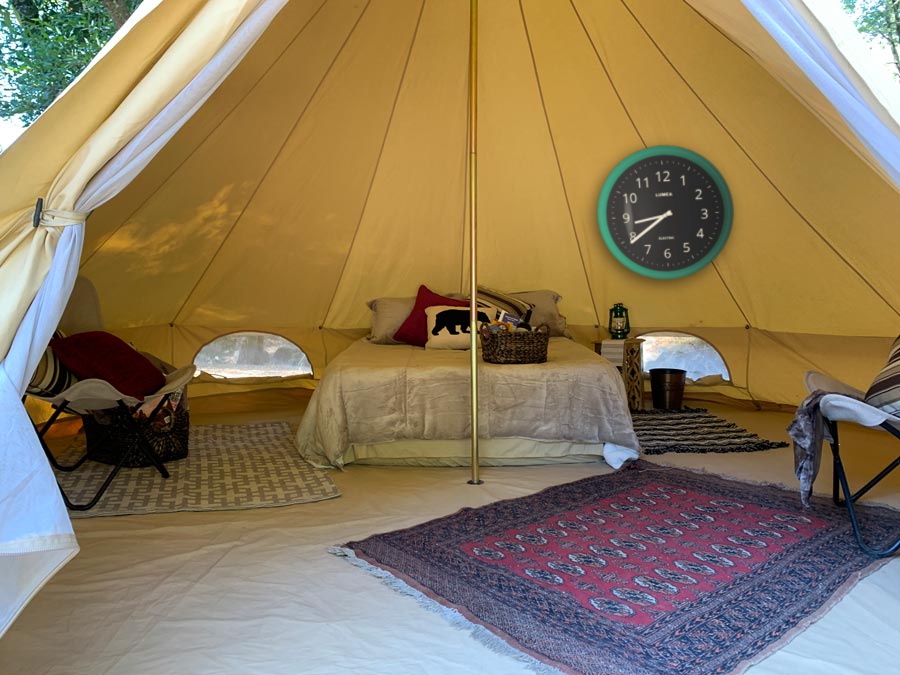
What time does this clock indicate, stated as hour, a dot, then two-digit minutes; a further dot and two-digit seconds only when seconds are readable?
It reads 8.39
